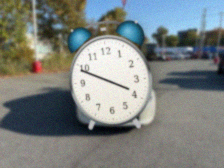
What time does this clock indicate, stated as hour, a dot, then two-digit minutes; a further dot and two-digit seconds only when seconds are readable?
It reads 3.49
